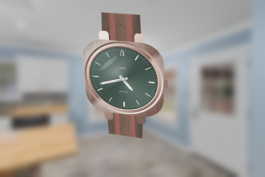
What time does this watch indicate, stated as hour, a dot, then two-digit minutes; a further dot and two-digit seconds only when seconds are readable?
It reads 4.42
